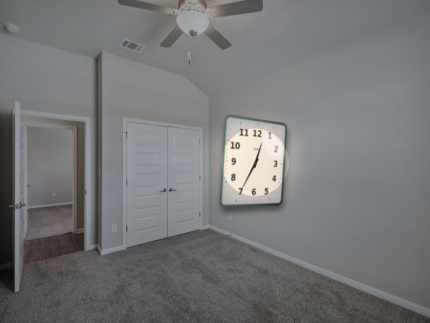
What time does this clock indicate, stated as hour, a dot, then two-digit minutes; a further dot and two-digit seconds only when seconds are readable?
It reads 12.35
